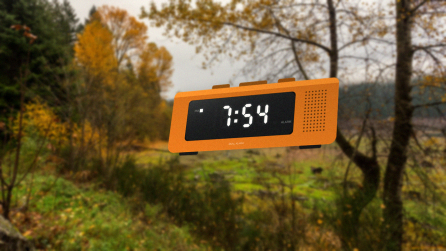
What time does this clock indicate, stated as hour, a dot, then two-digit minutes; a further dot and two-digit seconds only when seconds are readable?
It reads 7.54
